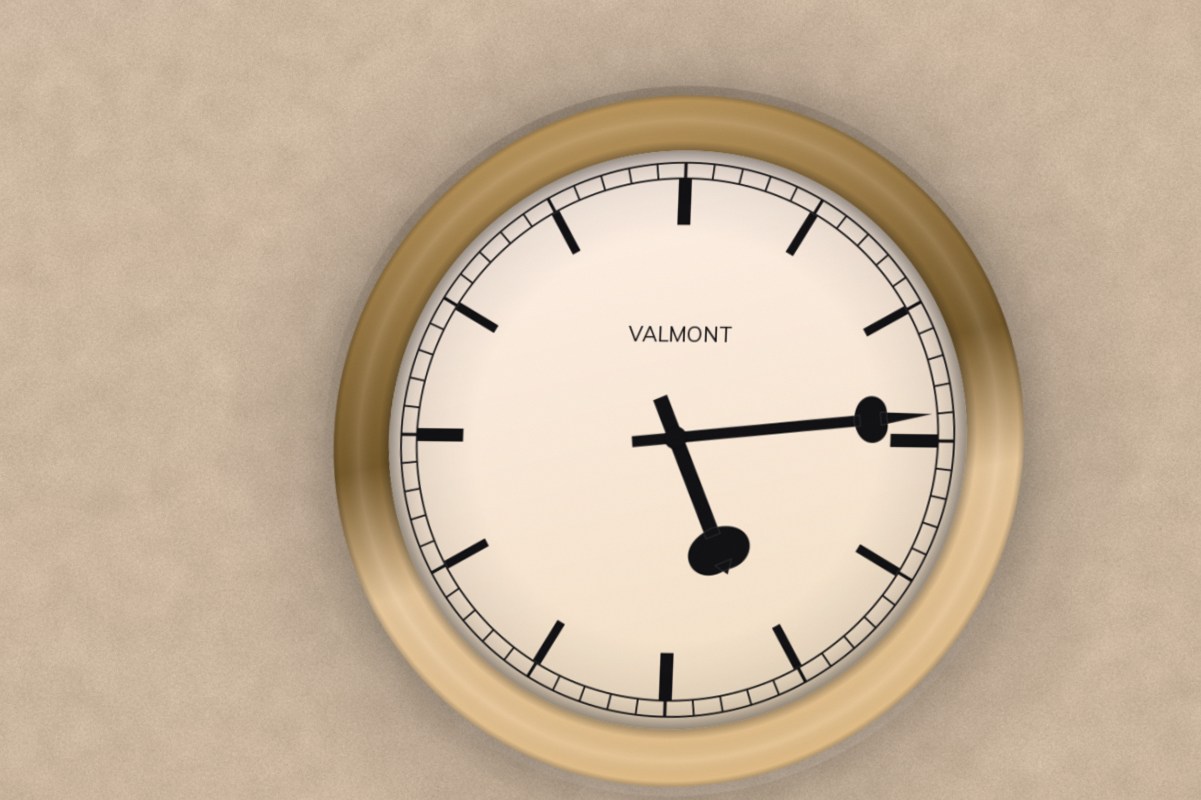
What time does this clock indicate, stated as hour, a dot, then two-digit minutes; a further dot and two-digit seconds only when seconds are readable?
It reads 5.14
